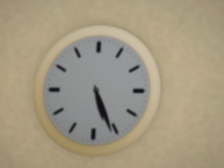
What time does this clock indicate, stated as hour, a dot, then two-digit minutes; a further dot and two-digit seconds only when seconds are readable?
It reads 5.26
